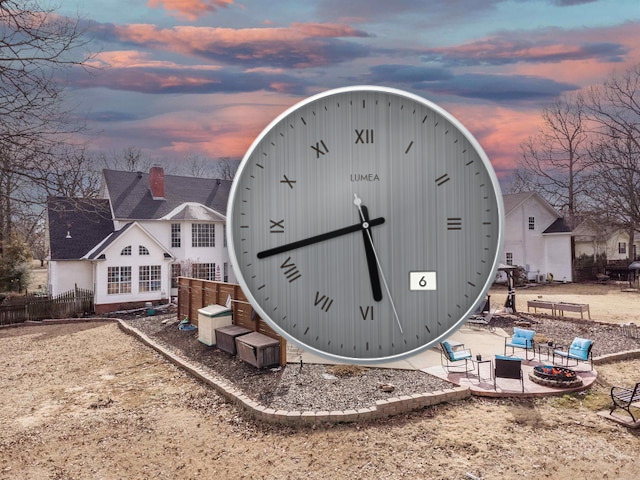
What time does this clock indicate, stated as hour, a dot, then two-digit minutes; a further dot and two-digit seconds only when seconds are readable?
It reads 5.42.27
